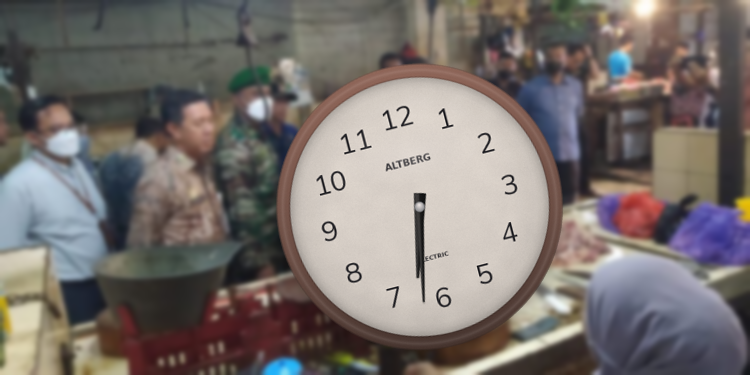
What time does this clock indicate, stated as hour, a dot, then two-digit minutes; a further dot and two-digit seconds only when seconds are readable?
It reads 6.32
